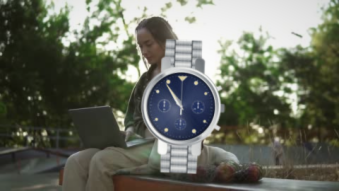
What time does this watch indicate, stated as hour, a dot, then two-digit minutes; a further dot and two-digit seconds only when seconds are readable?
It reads 10.54
